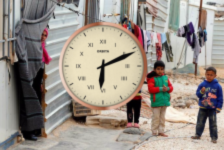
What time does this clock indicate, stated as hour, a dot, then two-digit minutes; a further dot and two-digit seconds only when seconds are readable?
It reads 6.11
